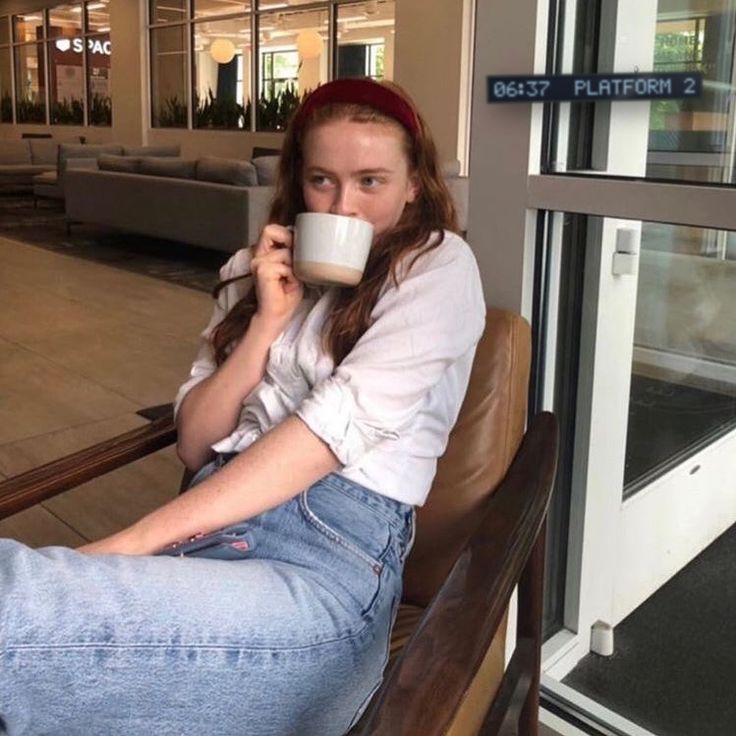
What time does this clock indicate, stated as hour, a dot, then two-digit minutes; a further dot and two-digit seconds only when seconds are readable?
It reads 6.37
